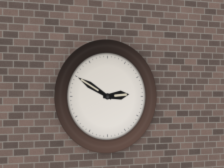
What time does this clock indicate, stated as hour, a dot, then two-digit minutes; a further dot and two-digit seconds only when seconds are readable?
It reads 2.50
